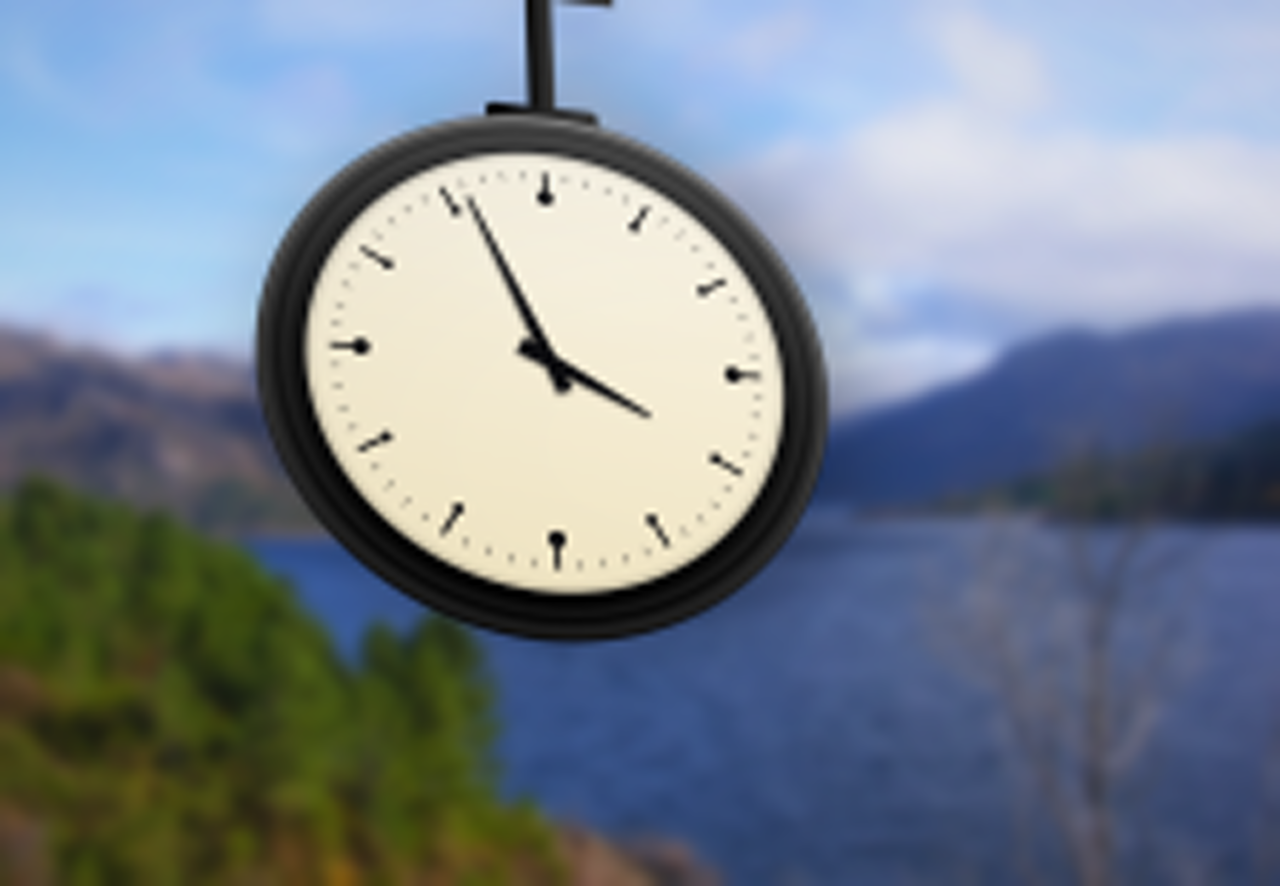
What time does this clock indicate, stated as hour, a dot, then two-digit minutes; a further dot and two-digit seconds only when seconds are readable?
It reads 3.56
